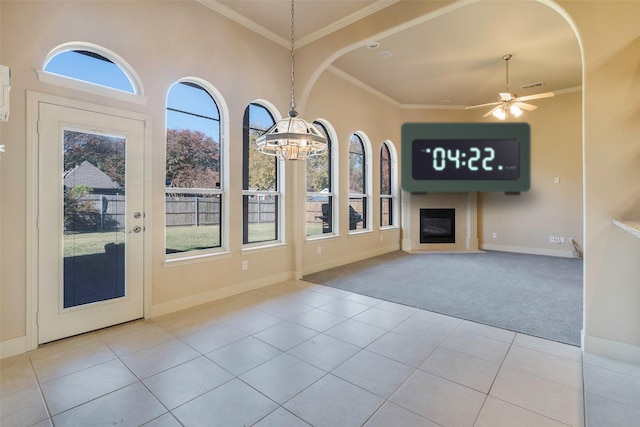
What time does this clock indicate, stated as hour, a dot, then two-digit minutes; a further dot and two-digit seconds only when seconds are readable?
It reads 4.22
